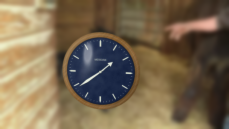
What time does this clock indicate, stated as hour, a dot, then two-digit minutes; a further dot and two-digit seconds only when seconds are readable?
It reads 1.39
